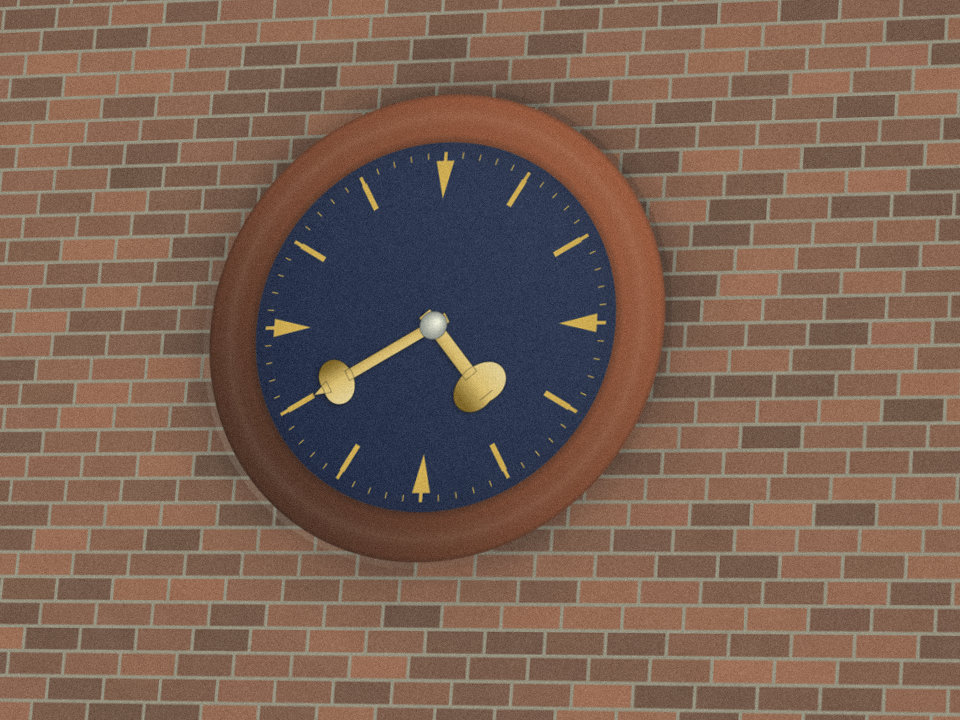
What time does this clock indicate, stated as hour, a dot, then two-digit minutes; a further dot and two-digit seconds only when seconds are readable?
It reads 4.40
